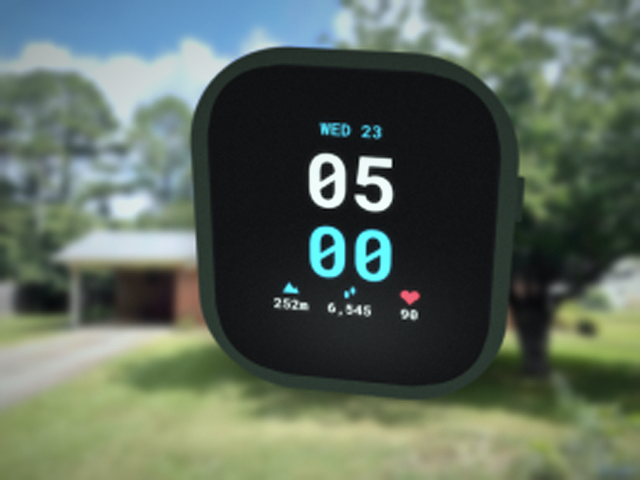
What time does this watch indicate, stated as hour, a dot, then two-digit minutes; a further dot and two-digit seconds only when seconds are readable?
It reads 5.00
